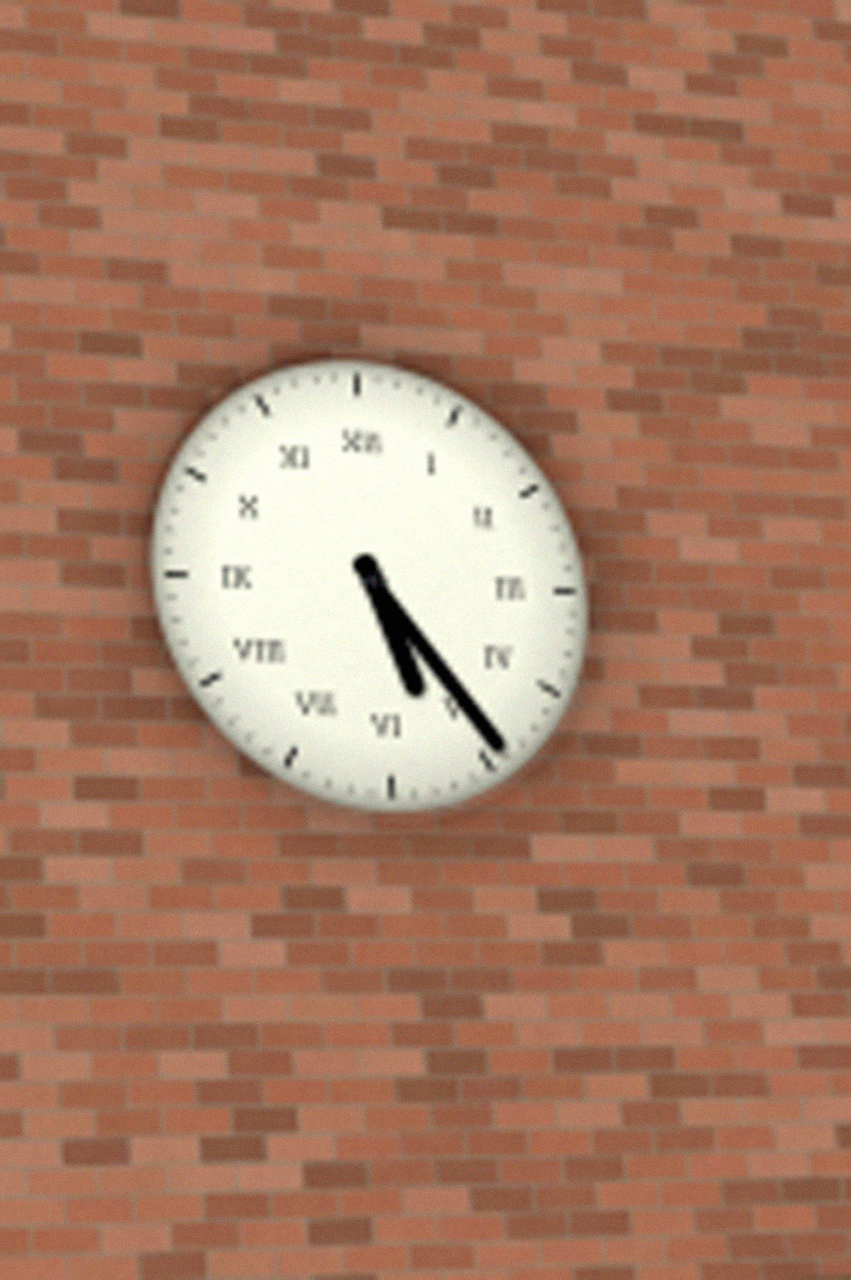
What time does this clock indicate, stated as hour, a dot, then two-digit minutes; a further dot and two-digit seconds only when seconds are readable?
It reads 5.24
